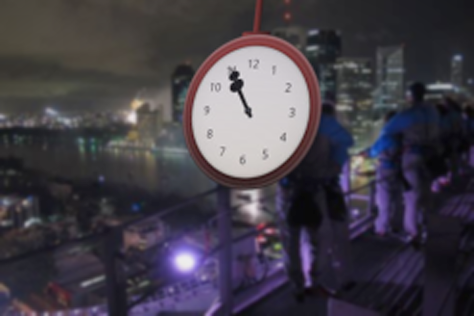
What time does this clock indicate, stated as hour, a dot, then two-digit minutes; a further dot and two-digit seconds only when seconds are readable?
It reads 10.55
